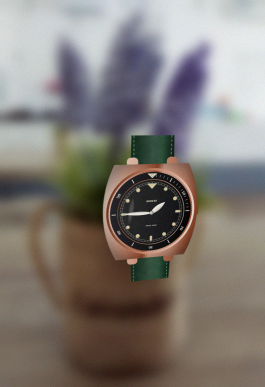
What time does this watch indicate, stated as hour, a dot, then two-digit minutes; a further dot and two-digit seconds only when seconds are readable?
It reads 1.45
